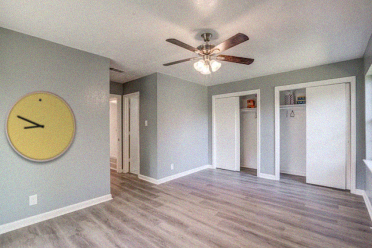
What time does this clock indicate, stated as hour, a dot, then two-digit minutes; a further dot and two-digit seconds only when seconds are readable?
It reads 8.49
